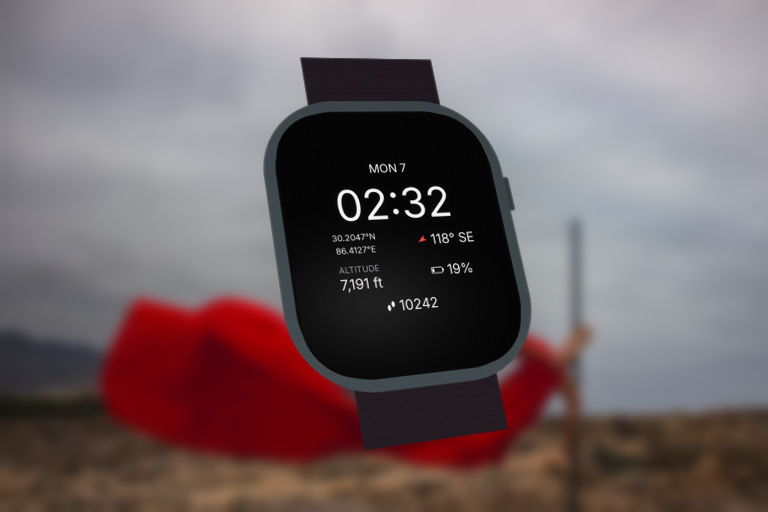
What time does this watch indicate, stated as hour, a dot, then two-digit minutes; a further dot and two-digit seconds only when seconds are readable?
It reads 2.32
